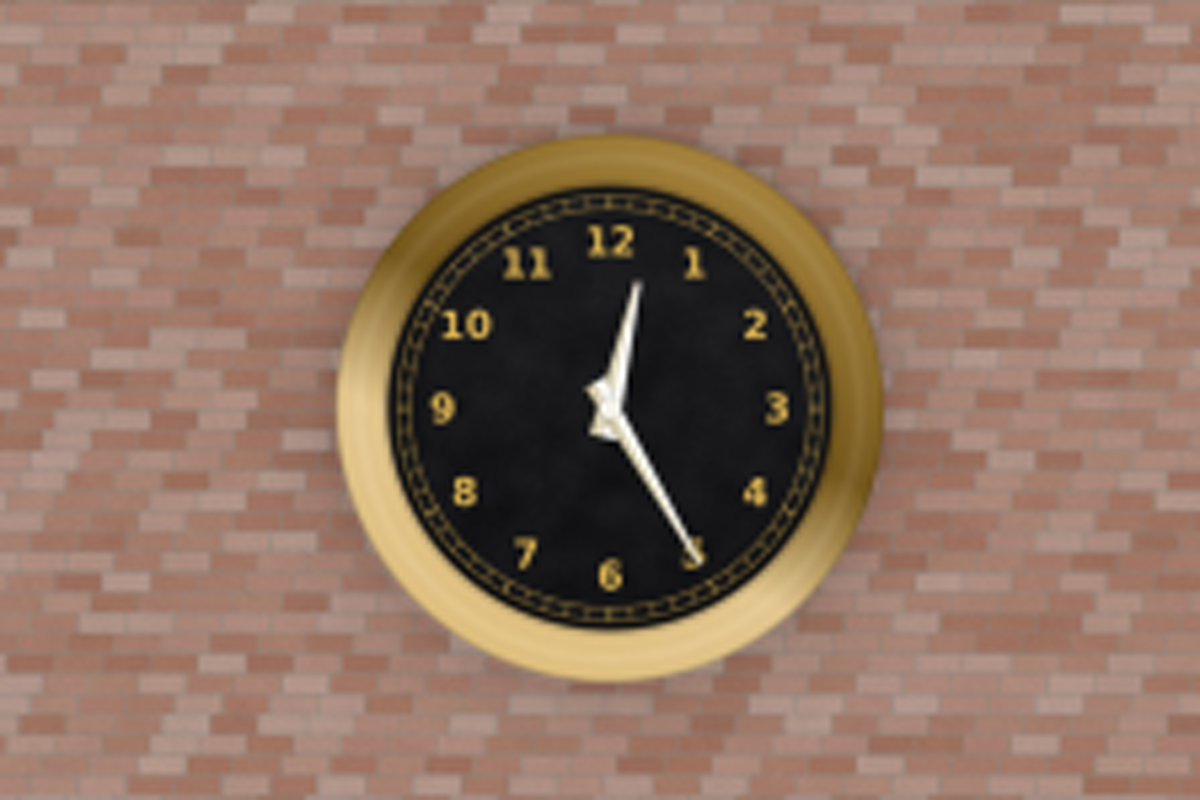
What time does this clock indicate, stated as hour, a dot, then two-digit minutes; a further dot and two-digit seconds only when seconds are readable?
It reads 12.25
